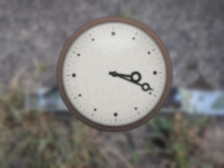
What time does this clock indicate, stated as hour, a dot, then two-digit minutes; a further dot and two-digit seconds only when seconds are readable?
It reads 3.19
